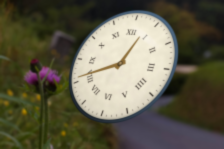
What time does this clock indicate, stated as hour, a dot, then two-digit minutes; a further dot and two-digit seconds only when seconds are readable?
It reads 12.41
